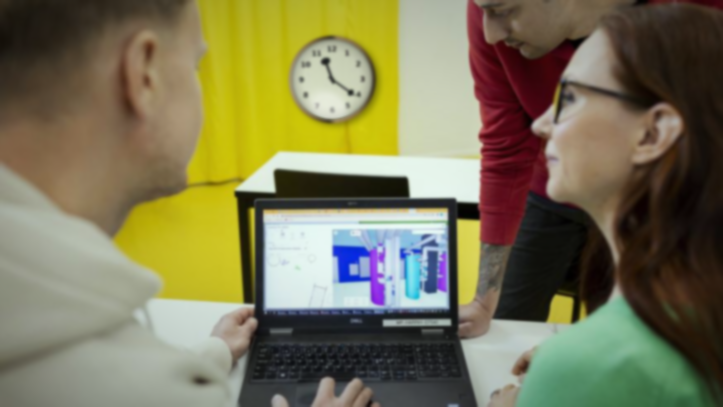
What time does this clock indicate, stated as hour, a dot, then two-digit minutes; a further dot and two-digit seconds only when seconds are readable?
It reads 11.21
